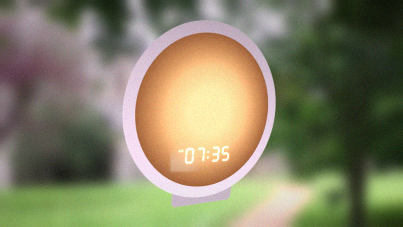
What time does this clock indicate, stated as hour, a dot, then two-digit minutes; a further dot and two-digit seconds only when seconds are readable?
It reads 7.35
